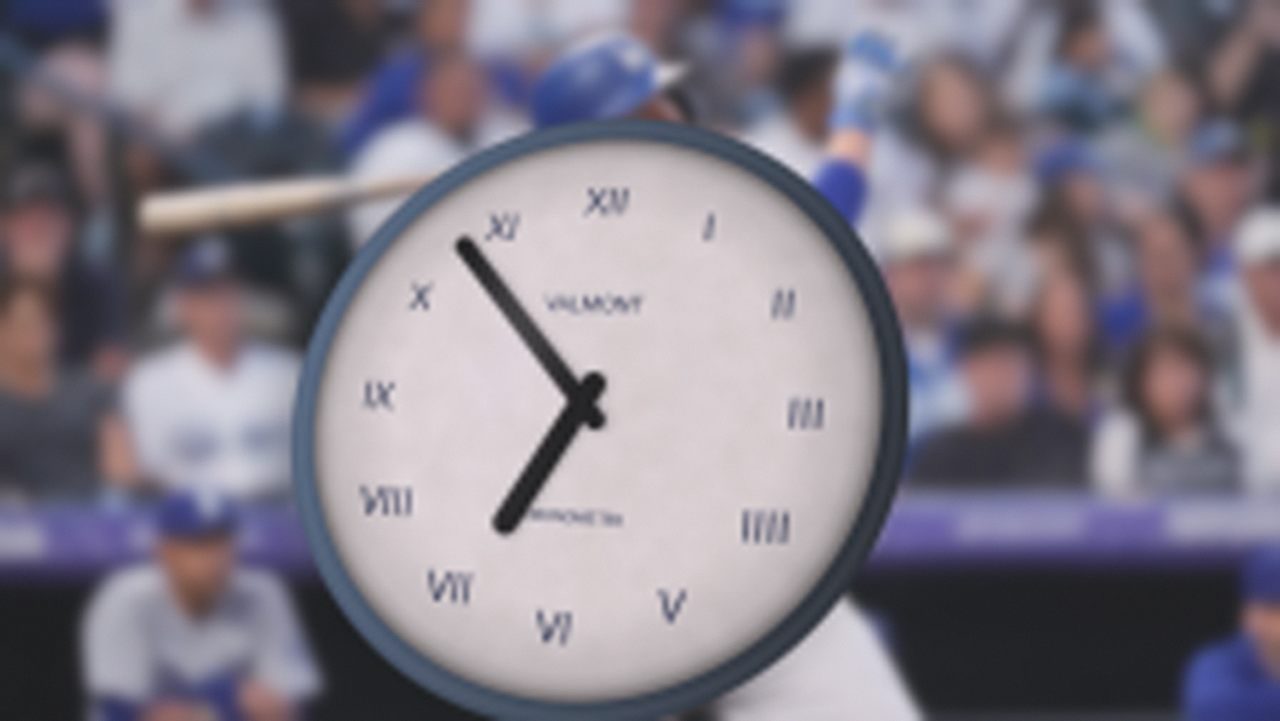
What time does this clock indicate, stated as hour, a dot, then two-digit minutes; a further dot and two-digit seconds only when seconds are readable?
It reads 6.53
